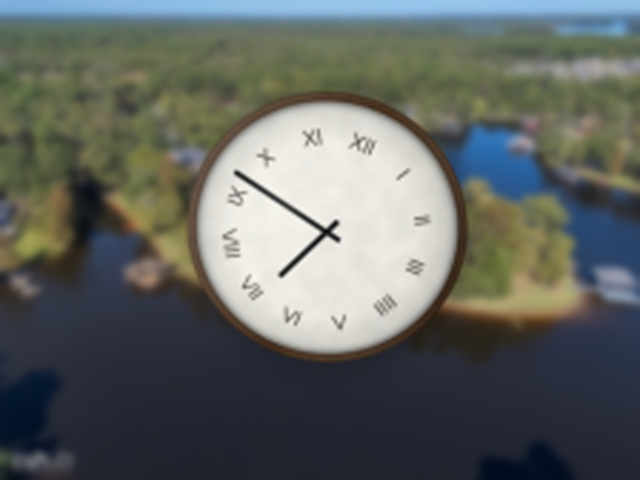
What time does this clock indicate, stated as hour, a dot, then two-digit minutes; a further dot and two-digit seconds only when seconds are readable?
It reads 6.47
